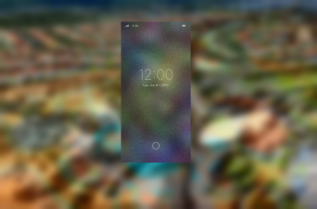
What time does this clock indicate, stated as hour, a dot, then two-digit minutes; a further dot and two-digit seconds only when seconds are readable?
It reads 12.00
